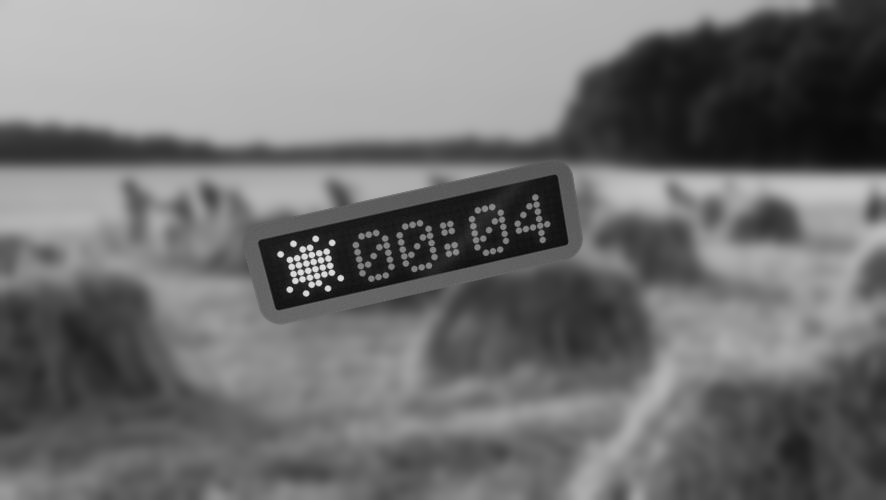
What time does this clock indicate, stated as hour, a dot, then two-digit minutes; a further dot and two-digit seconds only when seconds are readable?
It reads 0.04
